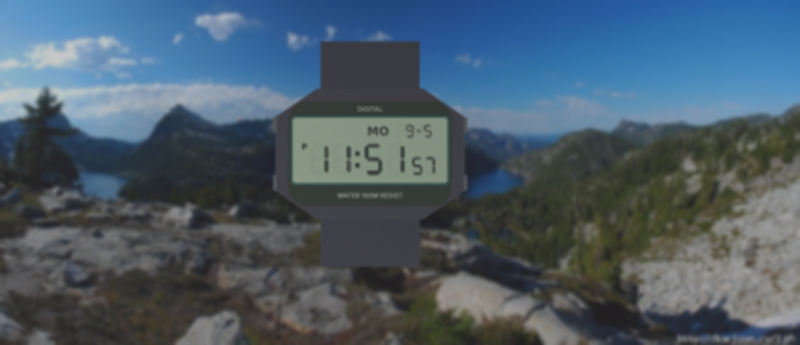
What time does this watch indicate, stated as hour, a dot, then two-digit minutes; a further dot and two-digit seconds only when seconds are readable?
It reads 11.51.57
